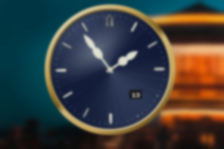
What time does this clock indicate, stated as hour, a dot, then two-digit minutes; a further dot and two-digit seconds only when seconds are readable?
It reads 1.54
